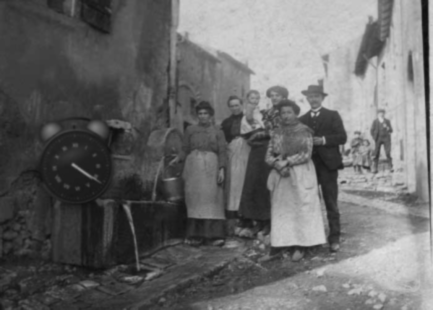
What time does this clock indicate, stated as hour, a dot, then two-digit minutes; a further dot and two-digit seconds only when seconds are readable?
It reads 4.21
